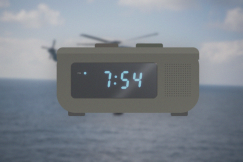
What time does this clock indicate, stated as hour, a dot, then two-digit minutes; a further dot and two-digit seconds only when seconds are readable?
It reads 7.54
